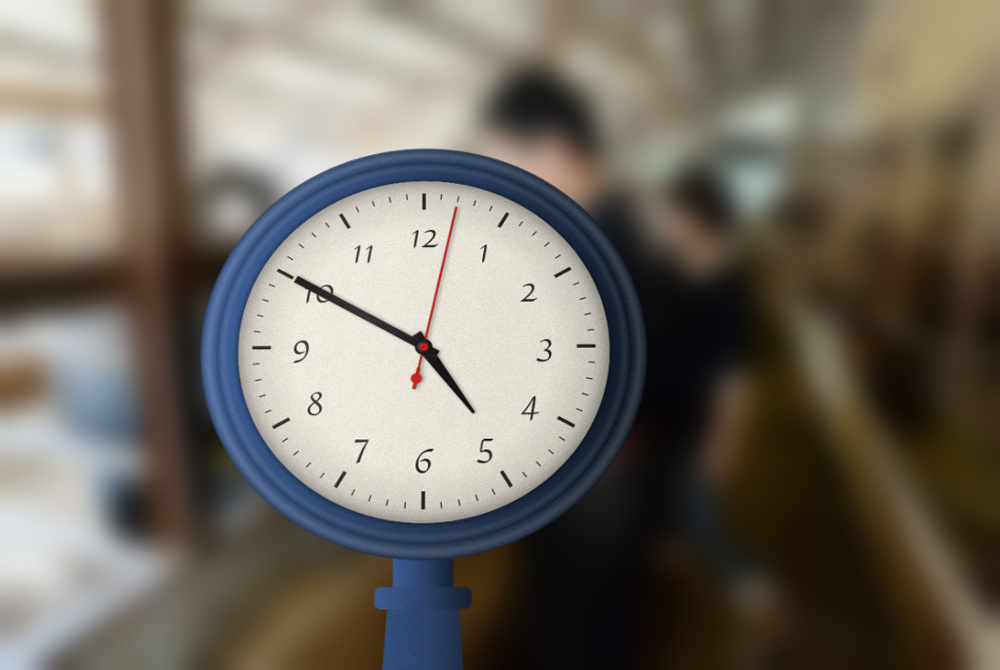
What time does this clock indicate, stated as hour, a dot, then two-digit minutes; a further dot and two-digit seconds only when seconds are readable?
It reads 4.50.02
